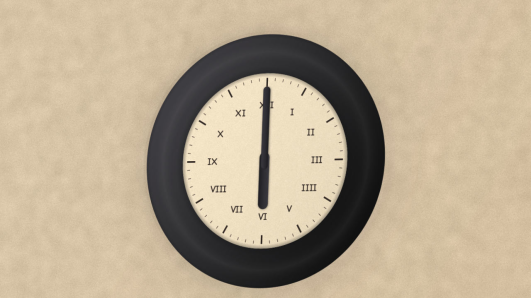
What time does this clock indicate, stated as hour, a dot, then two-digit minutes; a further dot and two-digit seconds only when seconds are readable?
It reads 6.00
